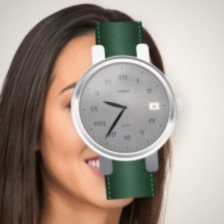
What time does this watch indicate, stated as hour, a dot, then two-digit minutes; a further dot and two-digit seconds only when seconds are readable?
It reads 9.36
